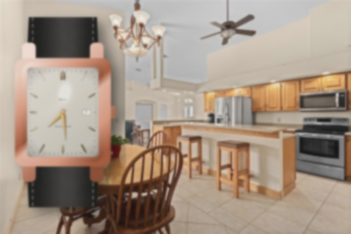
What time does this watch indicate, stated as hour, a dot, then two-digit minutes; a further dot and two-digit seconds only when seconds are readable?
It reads 7.29
